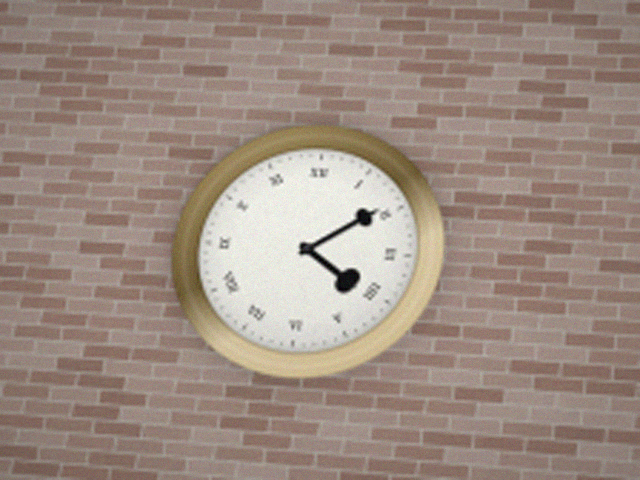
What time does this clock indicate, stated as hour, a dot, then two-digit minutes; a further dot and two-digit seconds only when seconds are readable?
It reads 4.09
